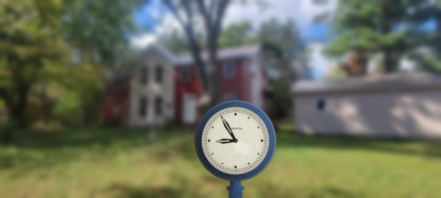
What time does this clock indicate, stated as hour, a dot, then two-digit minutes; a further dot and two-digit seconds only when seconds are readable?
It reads 8.55
